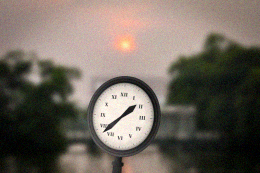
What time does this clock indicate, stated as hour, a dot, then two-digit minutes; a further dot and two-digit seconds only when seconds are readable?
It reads 1.38
